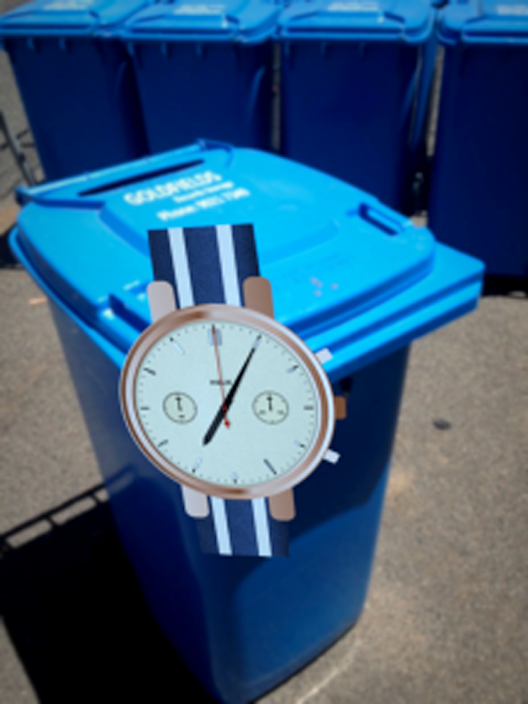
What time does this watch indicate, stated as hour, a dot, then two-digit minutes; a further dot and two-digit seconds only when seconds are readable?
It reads 7.05
